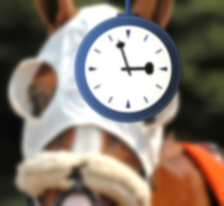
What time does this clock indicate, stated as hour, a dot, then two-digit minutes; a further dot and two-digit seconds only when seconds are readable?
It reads 2.57
